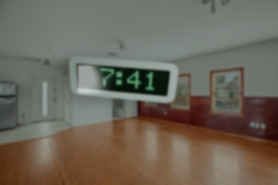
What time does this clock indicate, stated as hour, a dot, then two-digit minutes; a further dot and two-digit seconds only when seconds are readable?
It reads 7.41
